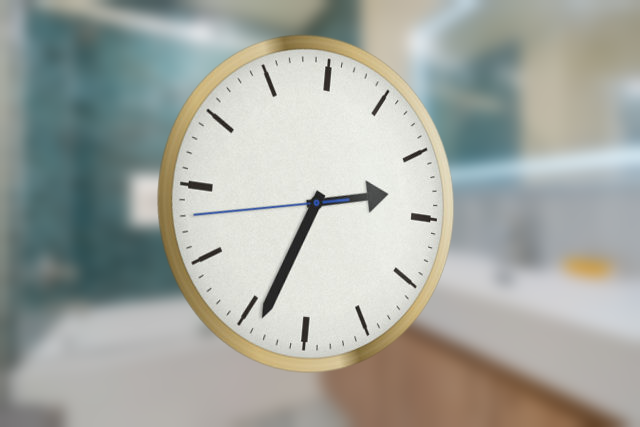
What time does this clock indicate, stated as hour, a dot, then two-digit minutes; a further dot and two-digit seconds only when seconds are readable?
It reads 2.33.43
